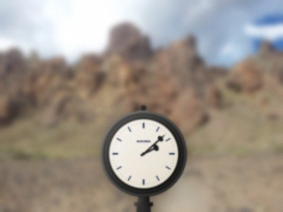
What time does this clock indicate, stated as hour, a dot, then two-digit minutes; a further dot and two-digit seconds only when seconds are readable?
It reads 2.08
